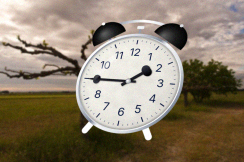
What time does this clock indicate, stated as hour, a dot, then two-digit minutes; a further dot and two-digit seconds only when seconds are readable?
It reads 1.45
